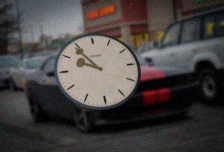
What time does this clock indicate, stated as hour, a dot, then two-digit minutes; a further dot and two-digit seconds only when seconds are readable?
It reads 9.54
